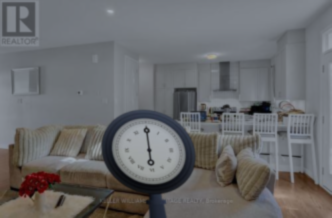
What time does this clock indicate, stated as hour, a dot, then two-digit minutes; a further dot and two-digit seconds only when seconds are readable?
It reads 6.00
